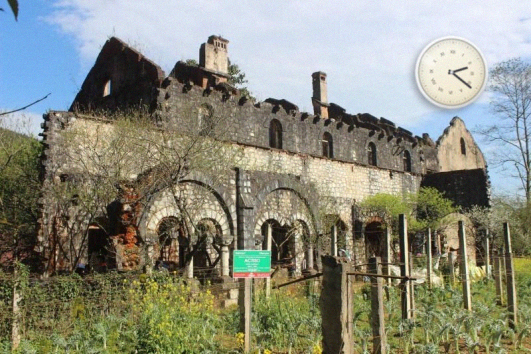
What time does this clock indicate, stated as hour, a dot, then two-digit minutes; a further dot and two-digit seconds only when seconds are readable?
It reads 2.21
